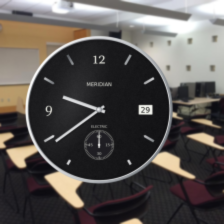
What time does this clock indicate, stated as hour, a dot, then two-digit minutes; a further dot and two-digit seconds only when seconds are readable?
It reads 9.39
